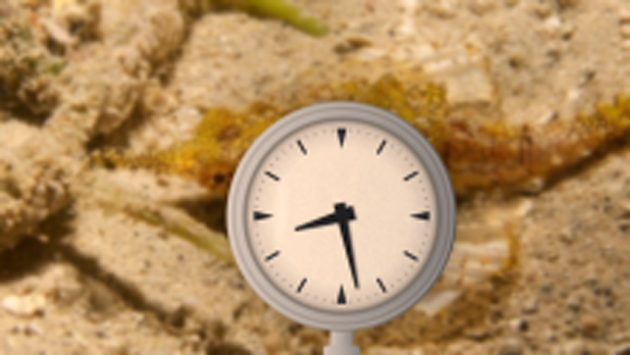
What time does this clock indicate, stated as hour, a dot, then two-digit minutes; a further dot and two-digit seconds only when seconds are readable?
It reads 8.28
